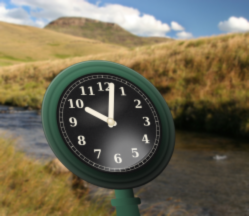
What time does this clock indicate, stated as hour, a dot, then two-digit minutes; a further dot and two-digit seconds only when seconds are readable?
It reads 10.02
